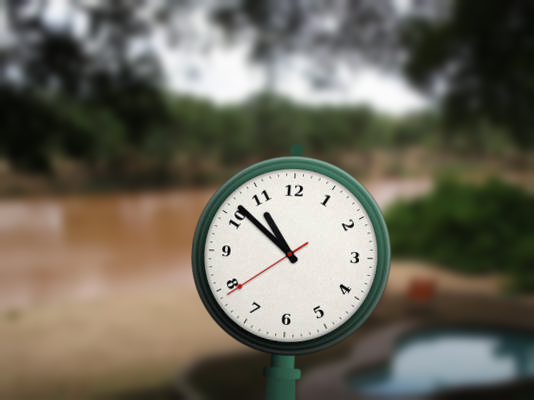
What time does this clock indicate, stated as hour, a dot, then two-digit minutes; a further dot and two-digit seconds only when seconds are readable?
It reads 10.51.39
